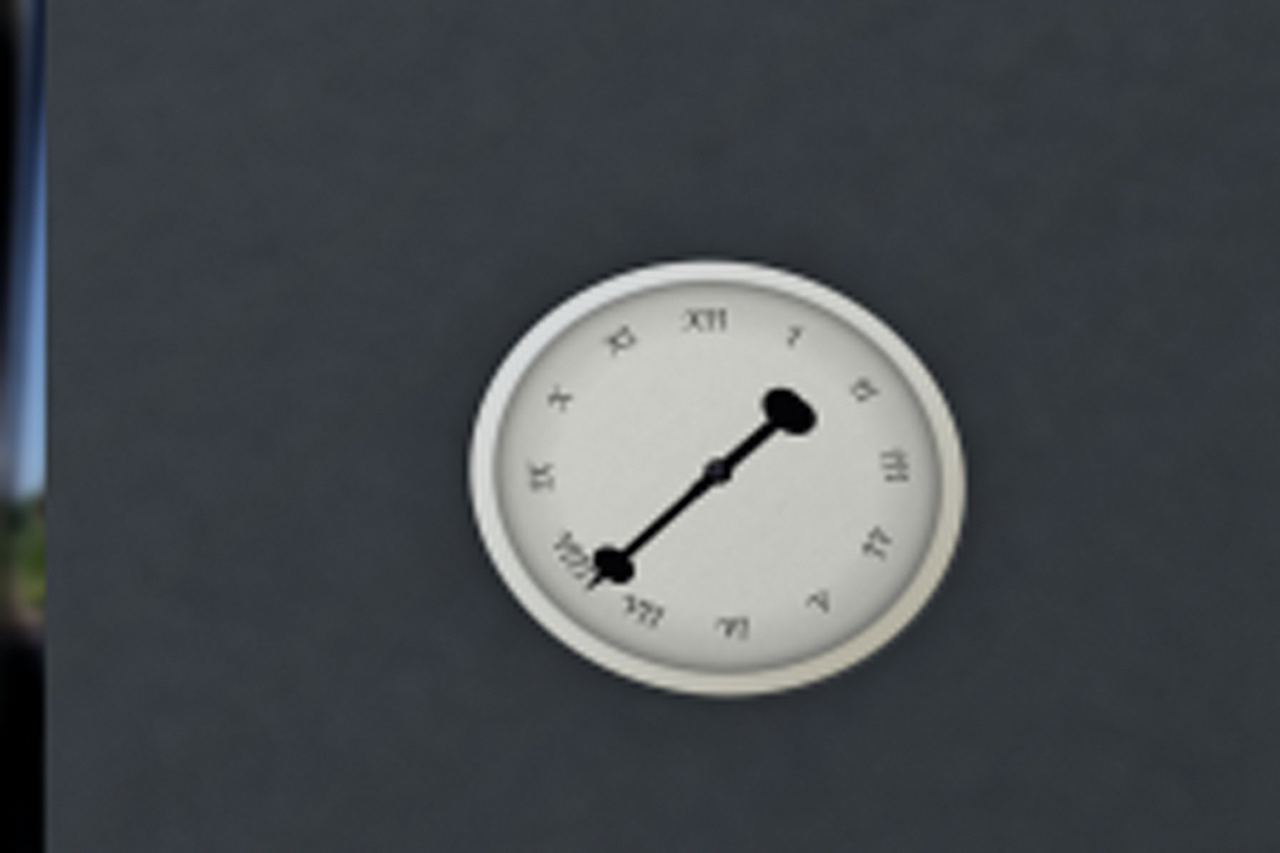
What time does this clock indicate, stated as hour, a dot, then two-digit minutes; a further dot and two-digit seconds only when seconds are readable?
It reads 1.38
